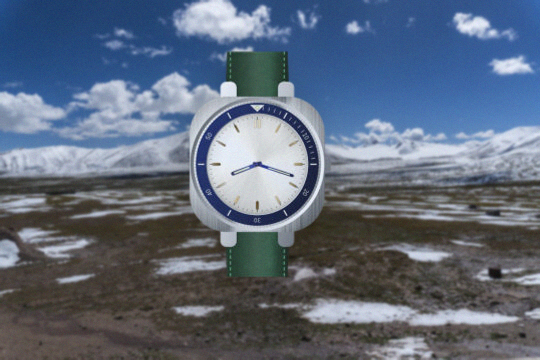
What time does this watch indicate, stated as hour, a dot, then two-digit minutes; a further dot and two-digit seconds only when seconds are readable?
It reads 8.18
